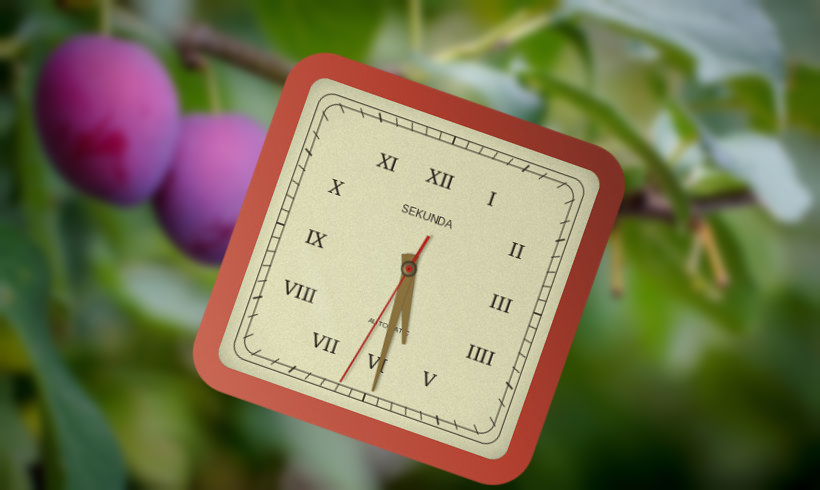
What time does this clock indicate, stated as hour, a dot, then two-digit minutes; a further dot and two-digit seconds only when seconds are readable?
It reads 5.29.32
